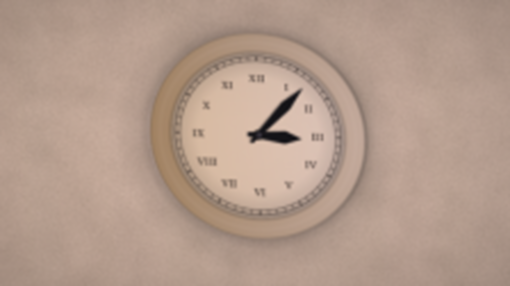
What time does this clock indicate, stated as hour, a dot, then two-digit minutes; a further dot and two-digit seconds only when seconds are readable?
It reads 3.07
